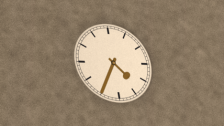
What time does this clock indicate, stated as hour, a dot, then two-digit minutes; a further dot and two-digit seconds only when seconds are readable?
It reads 4.35
